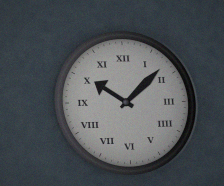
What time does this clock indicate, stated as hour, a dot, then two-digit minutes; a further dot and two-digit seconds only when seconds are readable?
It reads 10.08
